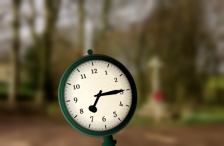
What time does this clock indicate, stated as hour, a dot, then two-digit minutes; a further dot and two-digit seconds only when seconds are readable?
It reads 7.15
